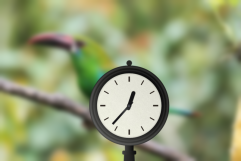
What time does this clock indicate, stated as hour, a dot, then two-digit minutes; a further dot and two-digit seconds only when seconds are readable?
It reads 12.37
